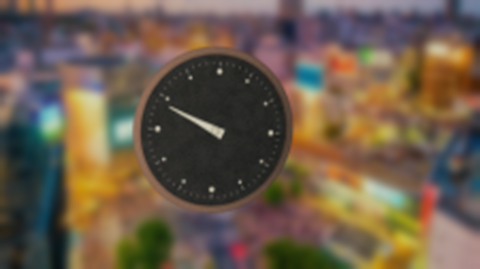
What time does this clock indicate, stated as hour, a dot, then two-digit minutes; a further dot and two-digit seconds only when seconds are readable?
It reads 9.49
